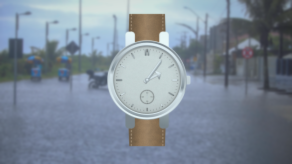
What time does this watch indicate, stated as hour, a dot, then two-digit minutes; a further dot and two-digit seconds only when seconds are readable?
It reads 2.06
